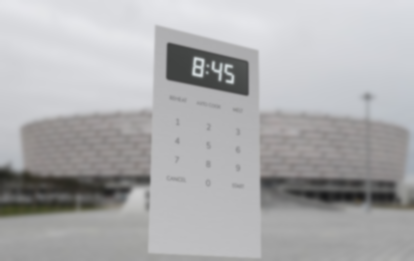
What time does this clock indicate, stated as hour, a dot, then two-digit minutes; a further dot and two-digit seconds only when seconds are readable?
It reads 8.45
